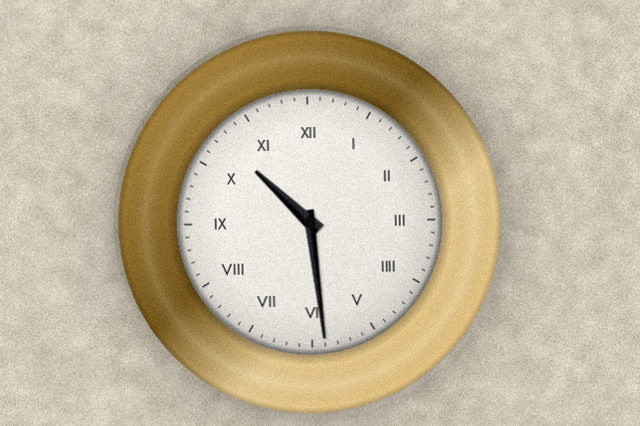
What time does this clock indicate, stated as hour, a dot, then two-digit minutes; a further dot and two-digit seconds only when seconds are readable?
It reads 10.29
